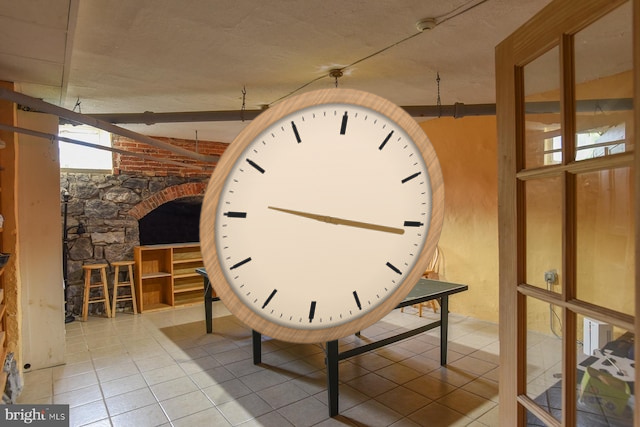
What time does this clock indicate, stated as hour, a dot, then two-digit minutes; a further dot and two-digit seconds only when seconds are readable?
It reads 9.16
